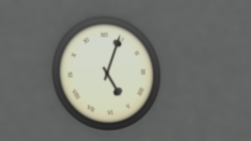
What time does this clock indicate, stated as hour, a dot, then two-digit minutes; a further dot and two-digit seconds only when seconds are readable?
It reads 5.04
